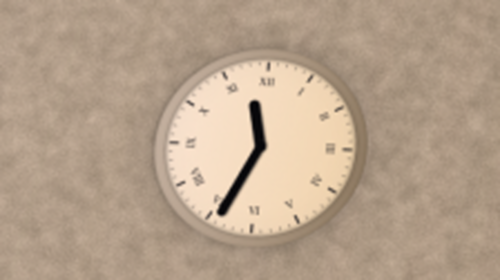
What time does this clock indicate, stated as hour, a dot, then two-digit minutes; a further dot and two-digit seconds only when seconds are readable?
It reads 11.34
